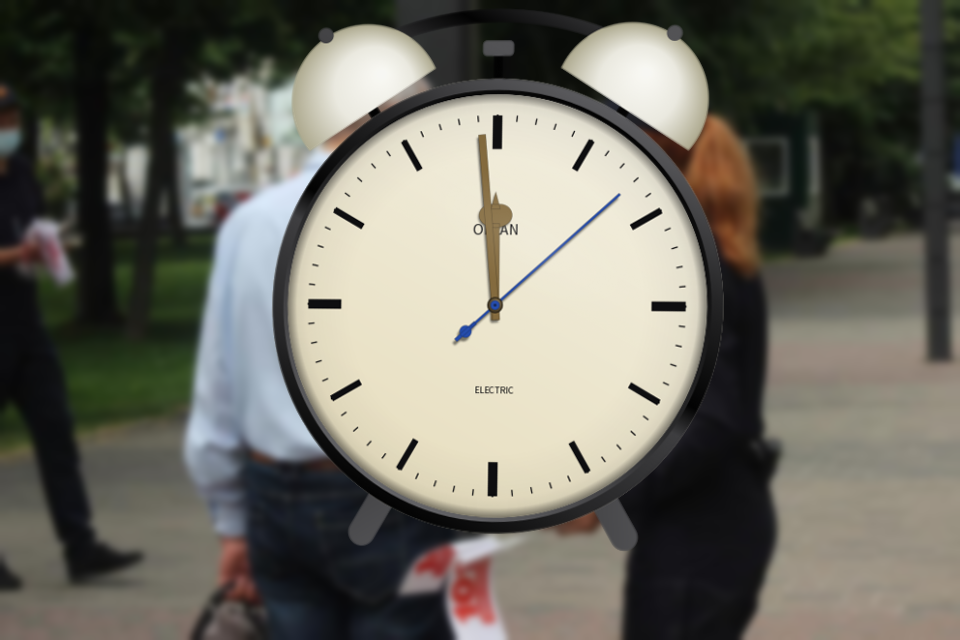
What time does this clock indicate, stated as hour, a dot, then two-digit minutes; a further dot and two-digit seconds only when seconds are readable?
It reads 11.59.08
